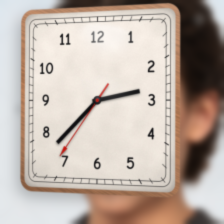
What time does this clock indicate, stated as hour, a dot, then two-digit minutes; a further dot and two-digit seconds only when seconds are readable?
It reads 2.37.36
